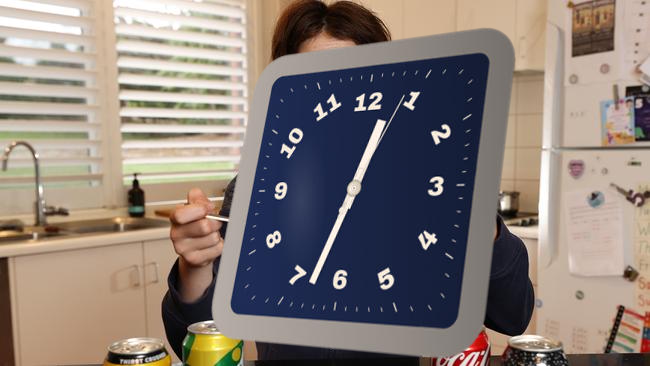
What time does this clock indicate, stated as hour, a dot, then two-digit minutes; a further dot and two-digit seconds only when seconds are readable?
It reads 12.33.04
